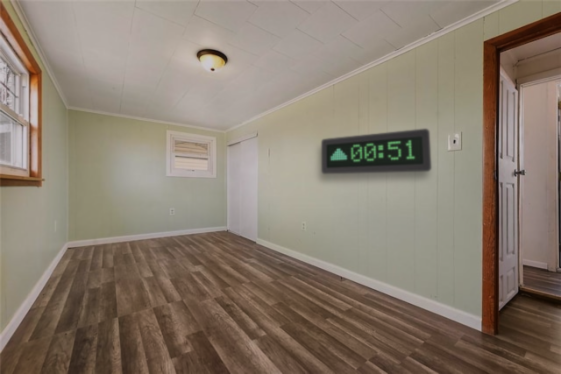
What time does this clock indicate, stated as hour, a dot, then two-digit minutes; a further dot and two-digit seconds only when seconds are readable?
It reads 0.51
